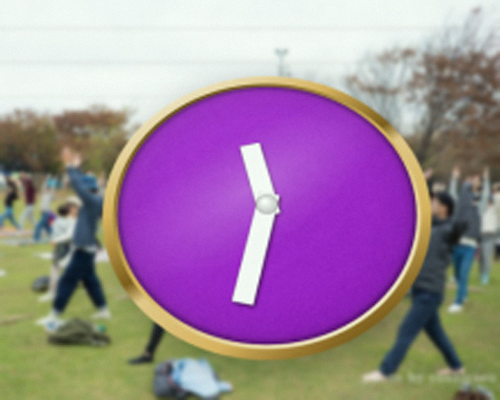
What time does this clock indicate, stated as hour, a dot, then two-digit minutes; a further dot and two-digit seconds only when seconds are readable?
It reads 11.32
